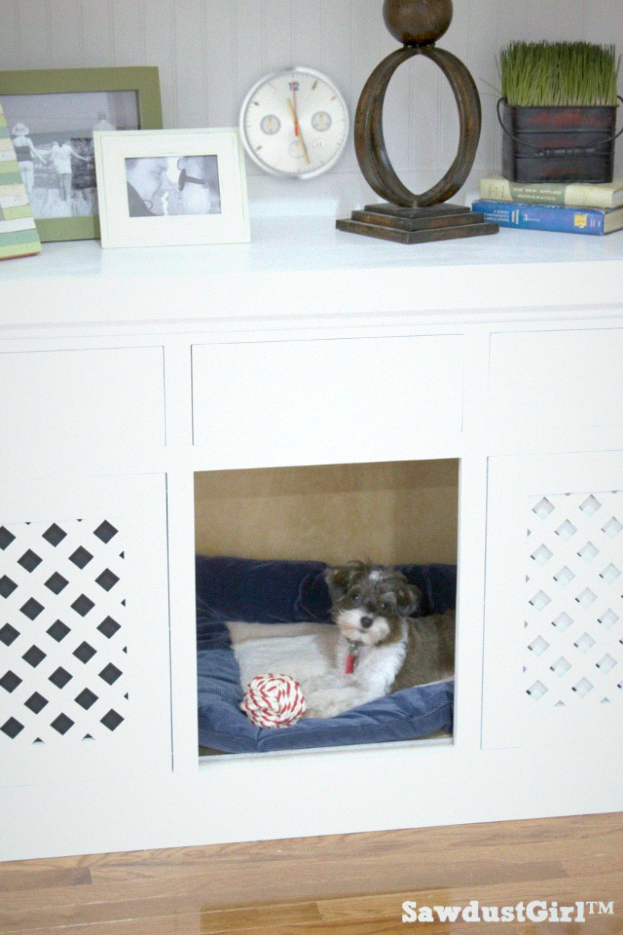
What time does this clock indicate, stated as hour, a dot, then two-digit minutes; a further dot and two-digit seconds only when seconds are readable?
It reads 11.28
